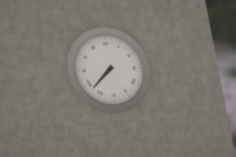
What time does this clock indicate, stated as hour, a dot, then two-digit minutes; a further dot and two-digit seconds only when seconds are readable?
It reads 7.38
